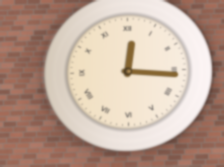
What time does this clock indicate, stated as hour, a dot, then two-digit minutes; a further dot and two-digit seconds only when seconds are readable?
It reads 12.16
